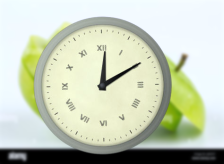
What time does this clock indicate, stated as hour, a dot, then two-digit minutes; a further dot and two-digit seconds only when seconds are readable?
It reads 12.10
